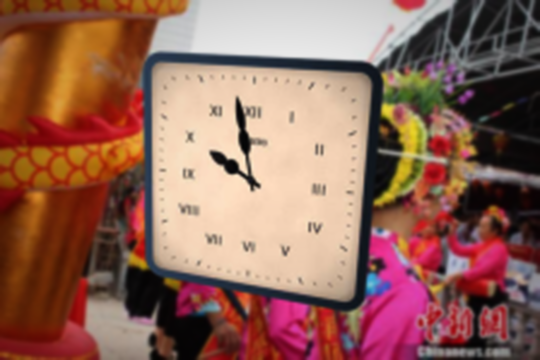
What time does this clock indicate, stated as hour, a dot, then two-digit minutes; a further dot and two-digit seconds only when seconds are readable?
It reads 9.58
